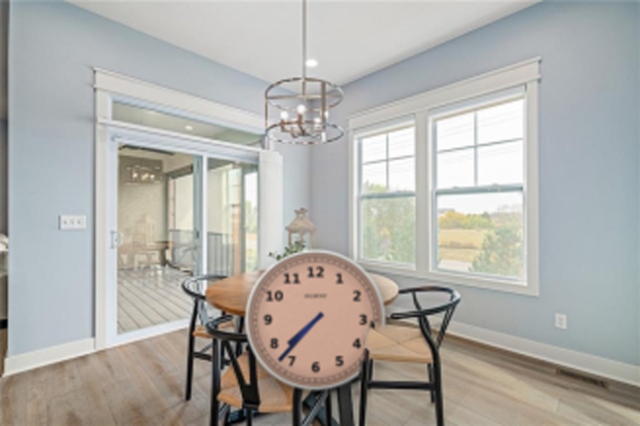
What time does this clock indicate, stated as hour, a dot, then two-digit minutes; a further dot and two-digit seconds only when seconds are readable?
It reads 7.37
